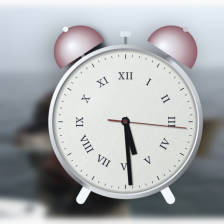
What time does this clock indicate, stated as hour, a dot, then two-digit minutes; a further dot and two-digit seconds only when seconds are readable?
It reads 5.29.16
